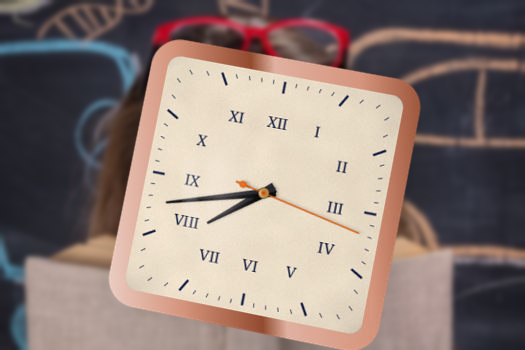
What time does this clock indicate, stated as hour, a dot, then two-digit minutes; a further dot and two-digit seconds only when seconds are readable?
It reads 7.42.17
